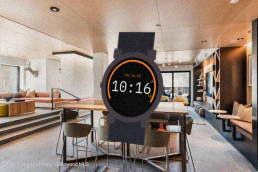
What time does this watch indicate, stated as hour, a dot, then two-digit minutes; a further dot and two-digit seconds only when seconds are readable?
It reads 10.16
